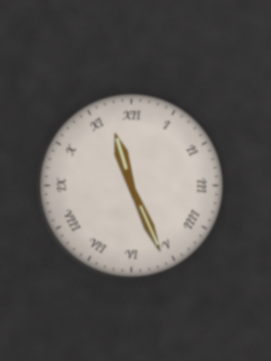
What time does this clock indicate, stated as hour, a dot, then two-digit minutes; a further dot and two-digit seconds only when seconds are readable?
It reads 11.26
